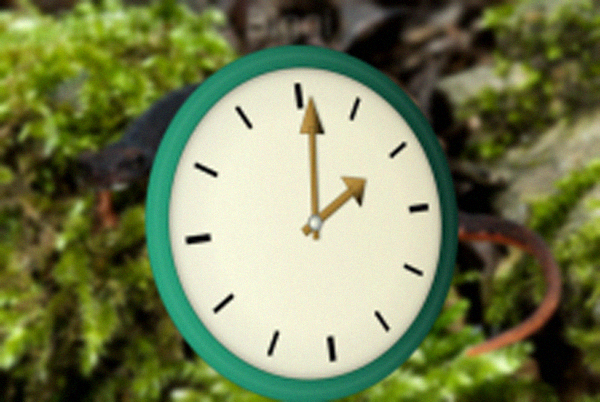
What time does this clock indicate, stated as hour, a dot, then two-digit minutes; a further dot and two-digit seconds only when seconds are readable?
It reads 2.01
